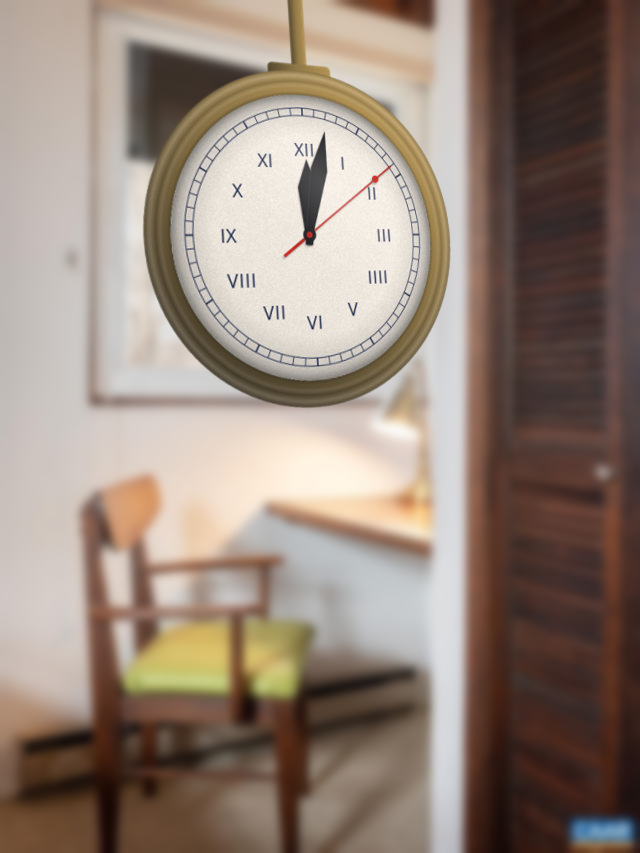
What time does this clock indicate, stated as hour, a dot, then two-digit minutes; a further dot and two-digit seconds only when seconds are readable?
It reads 12.02.09
